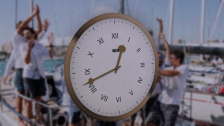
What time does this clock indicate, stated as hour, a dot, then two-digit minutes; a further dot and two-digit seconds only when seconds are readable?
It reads 12.42
